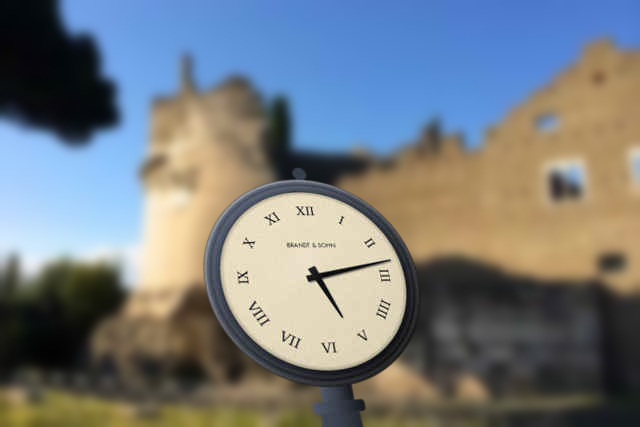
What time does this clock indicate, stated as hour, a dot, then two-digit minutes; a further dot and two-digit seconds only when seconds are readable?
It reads 5.13
